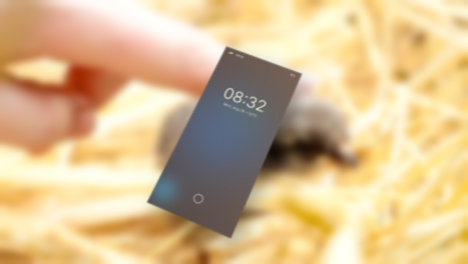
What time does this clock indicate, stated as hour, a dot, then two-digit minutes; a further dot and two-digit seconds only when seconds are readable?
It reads 8.32
